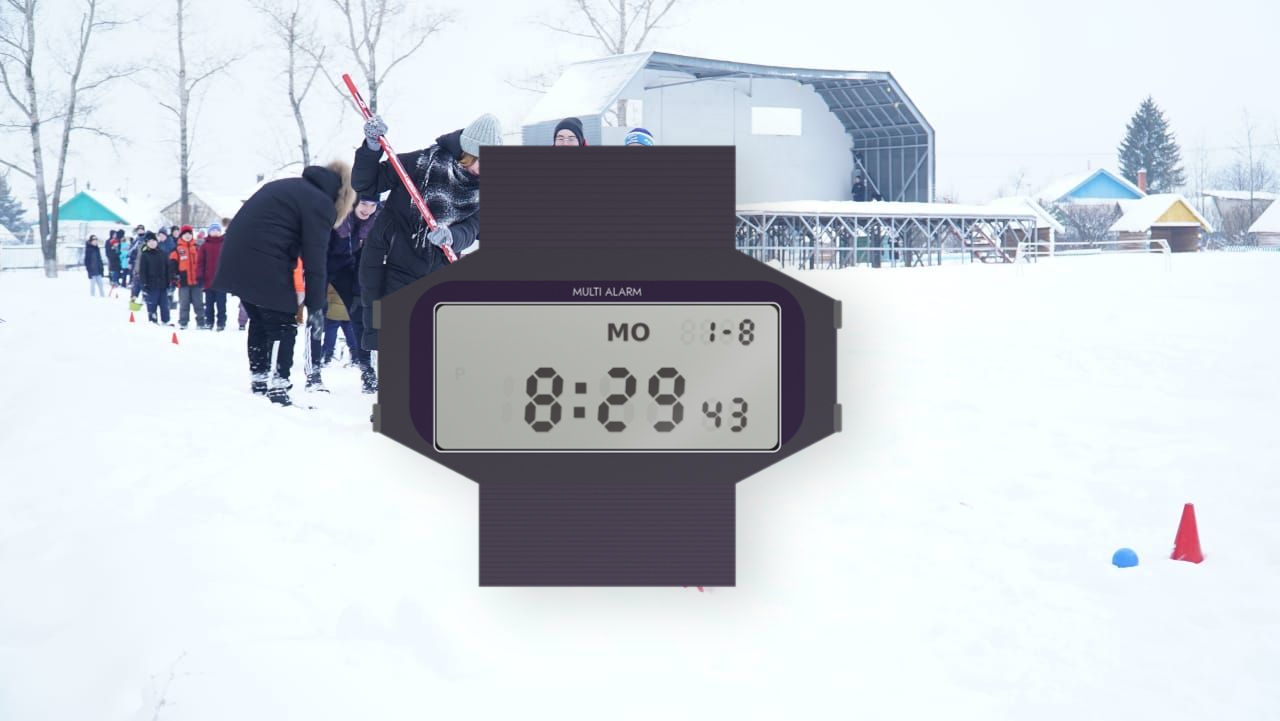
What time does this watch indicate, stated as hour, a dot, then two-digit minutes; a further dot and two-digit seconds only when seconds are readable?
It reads 8.29.43
